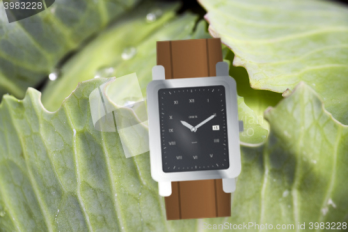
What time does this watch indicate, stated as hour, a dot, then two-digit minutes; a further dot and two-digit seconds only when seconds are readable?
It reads 10.10
